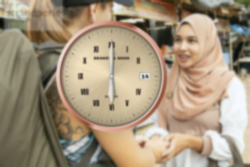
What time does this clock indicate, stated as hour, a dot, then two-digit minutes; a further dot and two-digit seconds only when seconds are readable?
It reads 6.00
